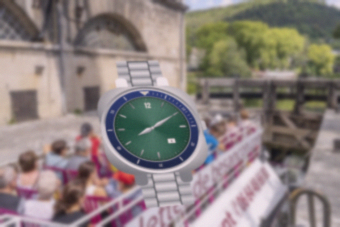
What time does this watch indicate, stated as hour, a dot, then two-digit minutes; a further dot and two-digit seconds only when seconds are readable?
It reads 8.10
